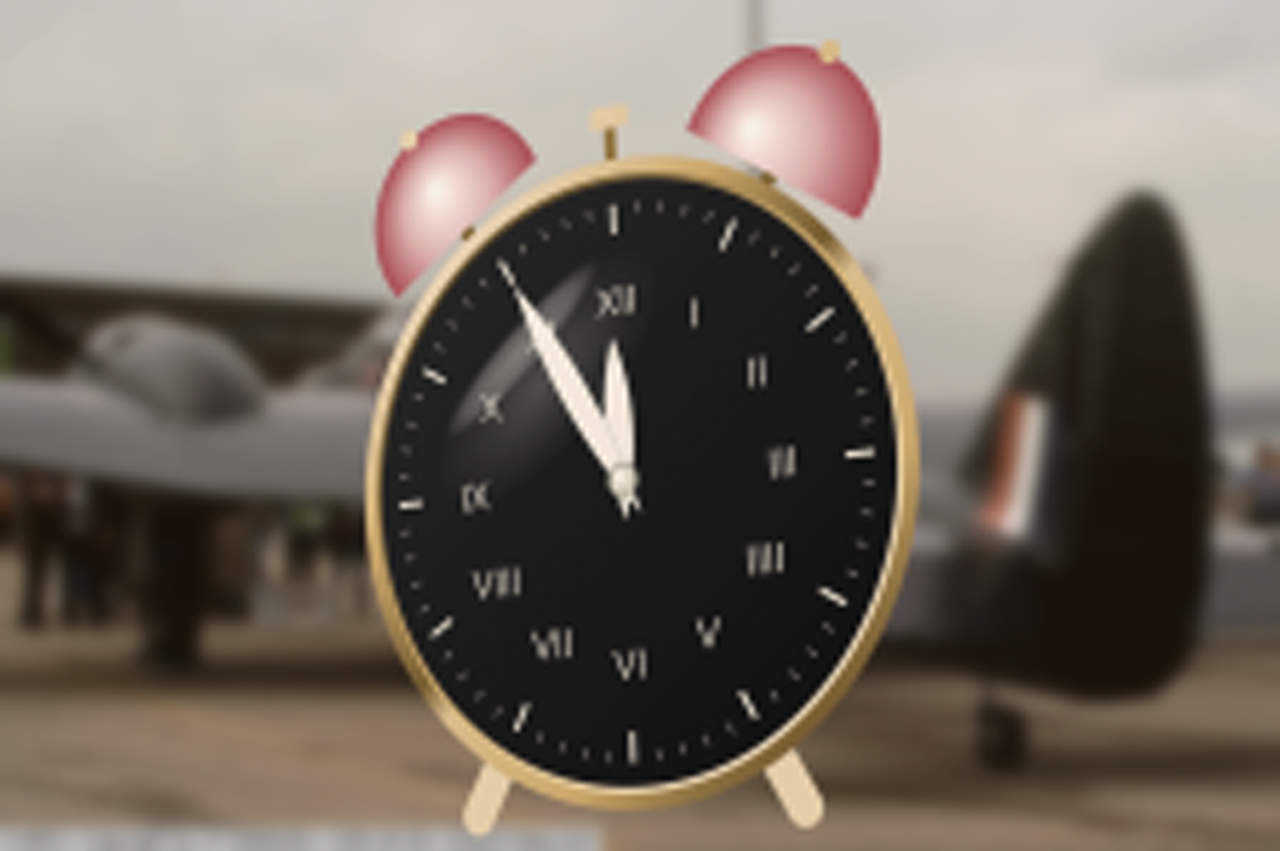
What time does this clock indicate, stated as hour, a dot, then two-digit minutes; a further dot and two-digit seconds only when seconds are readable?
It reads 11.55
